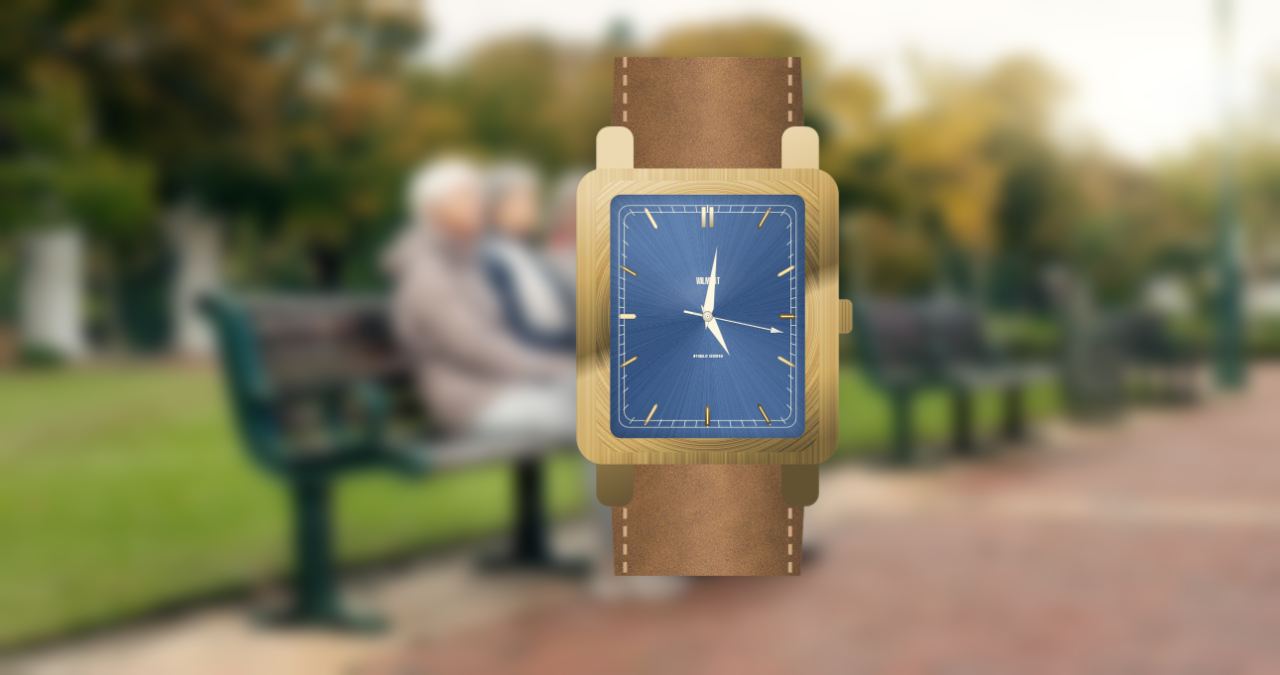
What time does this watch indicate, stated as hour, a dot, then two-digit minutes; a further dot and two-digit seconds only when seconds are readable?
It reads 5.01.17
